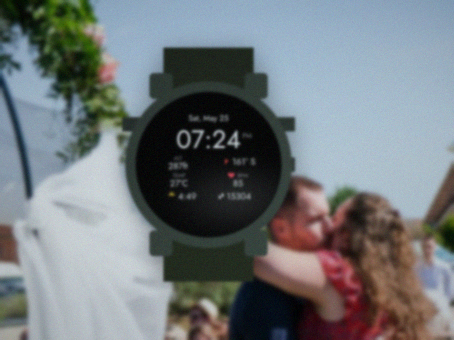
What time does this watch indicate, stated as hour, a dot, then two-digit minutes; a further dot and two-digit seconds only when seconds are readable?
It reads 7.24
